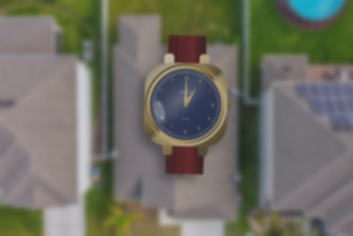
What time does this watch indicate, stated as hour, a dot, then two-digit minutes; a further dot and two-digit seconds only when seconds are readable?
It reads 1.00
